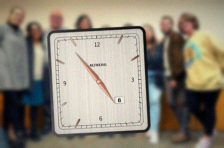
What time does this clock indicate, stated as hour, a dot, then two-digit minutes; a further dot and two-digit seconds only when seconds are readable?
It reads 4.54
